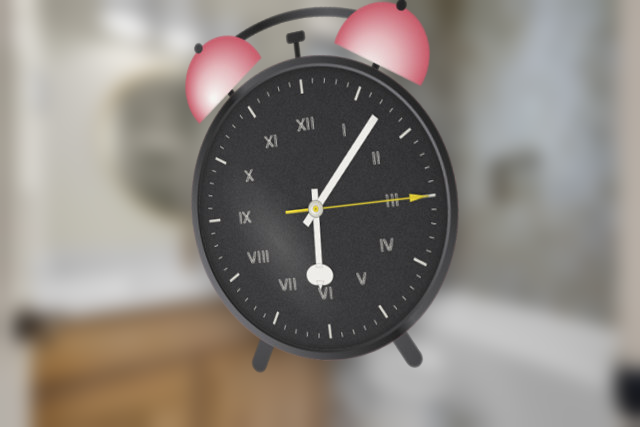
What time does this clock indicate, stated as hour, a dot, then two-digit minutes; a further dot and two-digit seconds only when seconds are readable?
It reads 6.07.15
